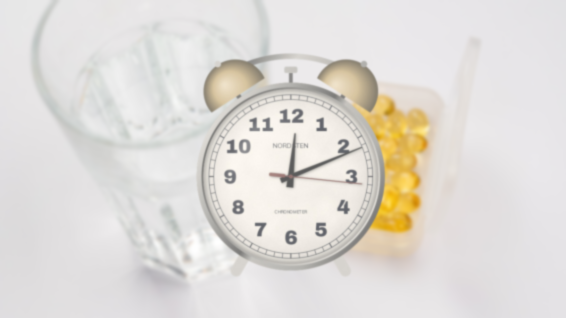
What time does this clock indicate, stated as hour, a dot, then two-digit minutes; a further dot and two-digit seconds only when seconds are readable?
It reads 12.11.16
